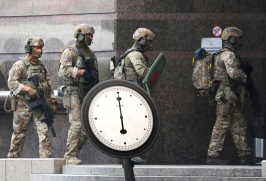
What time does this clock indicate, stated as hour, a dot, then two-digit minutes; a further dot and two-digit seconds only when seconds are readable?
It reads 6.00
